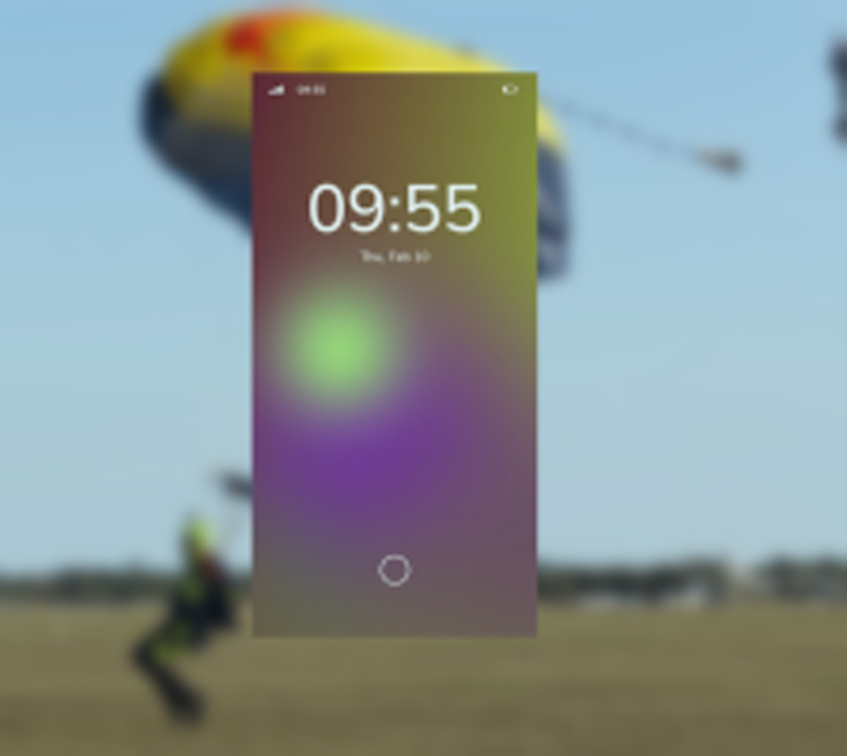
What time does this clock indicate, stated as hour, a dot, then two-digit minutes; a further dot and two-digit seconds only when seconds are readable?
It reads 9.55
